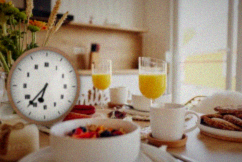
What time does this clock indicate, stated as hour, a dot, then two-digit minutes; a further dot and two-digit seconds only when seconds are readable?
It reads 6.37
